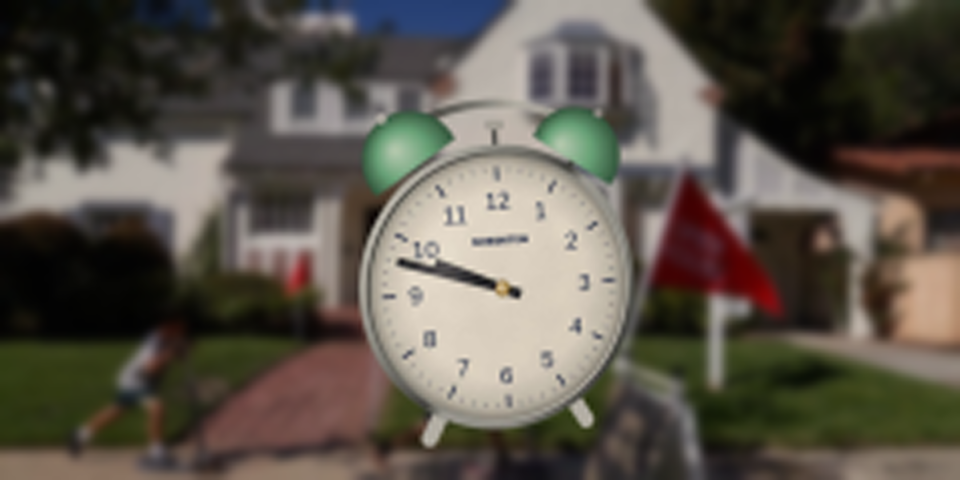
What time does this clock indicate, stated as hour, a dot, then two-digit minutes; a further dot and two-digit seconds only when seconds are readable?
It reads 9.48
